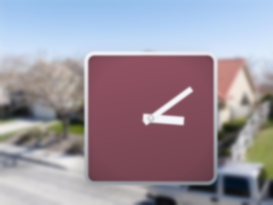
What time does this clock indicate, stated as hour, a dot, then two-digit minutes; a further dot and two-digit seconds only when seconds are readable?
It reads 3.09
